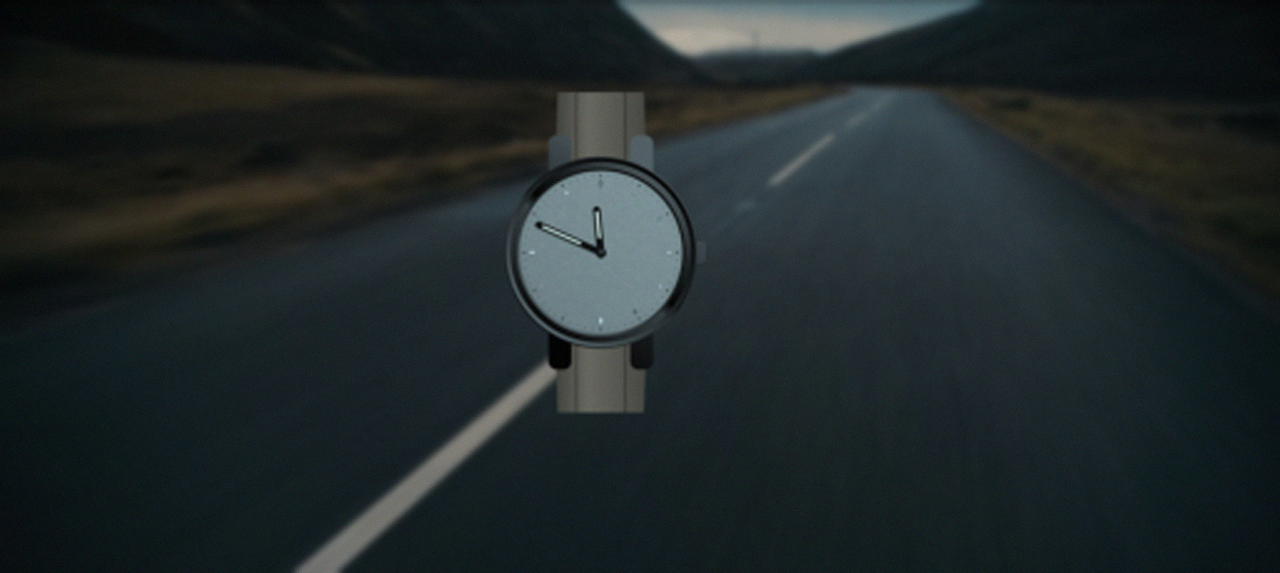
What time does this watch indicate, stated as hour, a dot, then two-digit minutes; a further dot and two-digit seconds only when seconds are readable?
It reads 11.49
